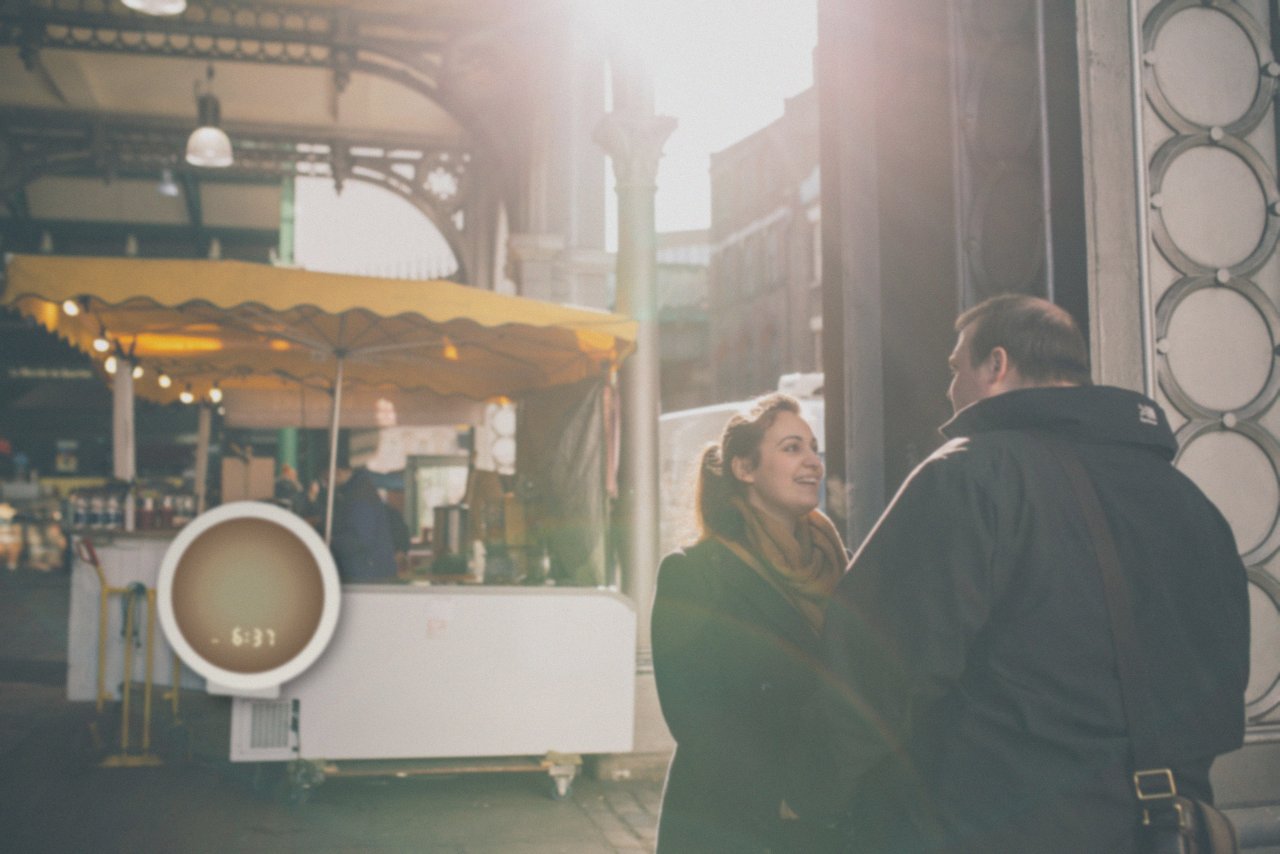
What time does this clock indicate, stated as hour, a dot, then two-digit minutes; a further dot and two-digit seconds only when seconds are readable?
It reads 6.37
